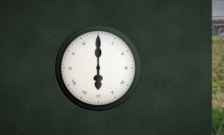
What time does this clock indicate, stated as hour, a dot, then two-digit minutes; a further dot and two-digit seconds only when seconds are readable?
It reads 6.00
